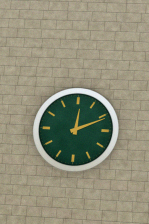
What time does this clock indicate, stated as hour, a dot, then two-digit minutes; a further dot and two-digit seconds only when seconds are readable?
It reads 12.11
